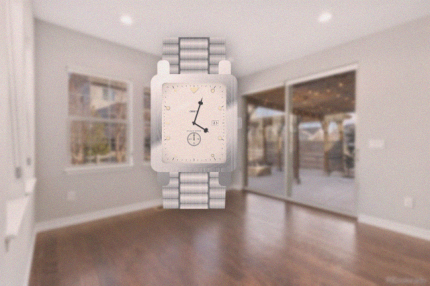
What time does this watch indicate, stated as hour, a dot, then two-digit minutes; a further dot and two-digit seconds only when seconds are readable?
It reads 4.03
